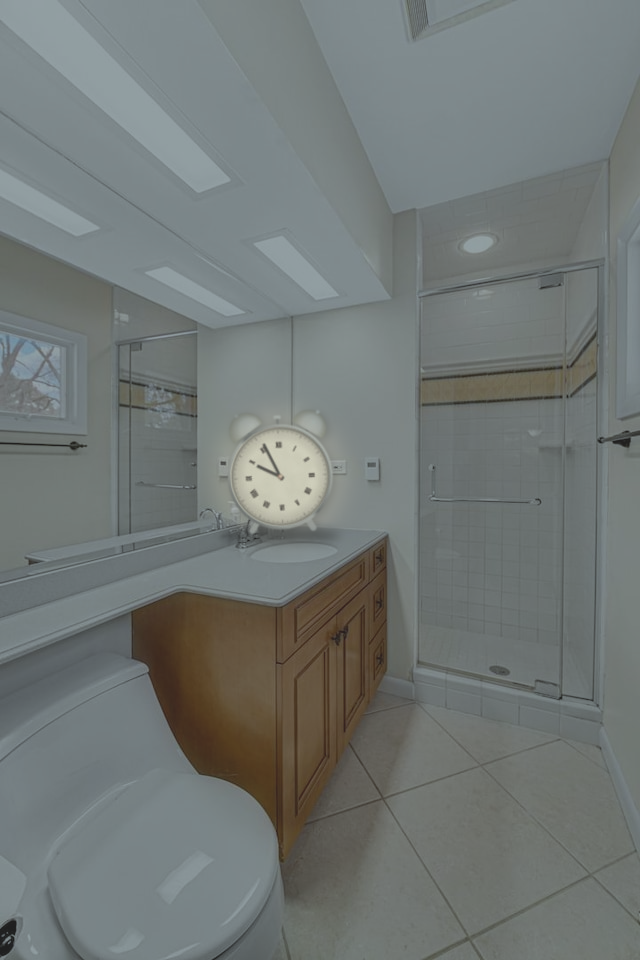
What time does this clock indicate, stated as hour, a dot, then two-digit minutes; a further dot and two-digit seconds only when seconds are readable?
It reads 9.56
